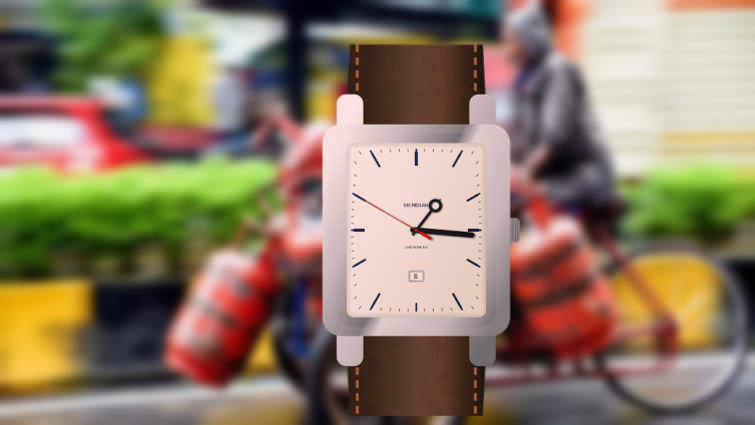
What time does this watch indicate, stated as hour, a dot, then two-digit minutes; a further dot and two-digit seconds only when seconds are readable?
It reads 1.15.50
